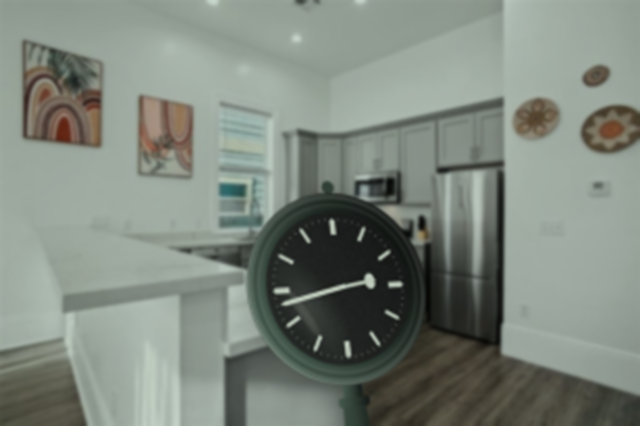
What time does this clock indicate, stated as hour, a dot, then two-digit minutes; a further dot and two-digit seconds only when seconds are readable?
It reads 2.43
